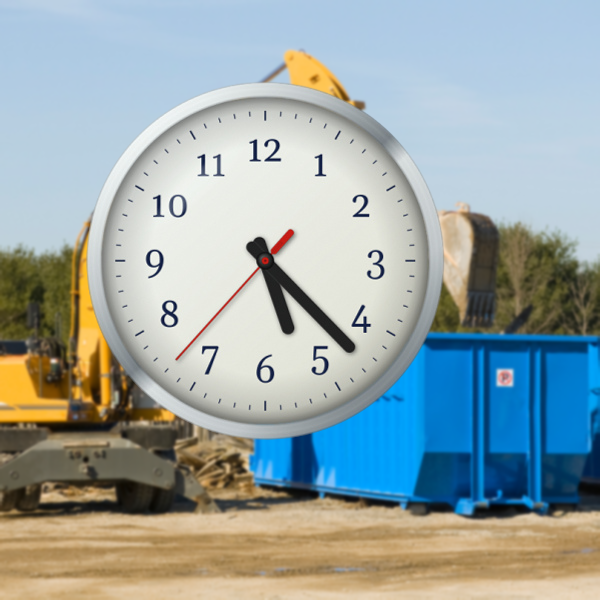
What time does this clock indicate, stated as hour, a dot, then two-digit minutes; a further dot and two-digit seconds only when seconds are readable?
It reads 5.22.37
